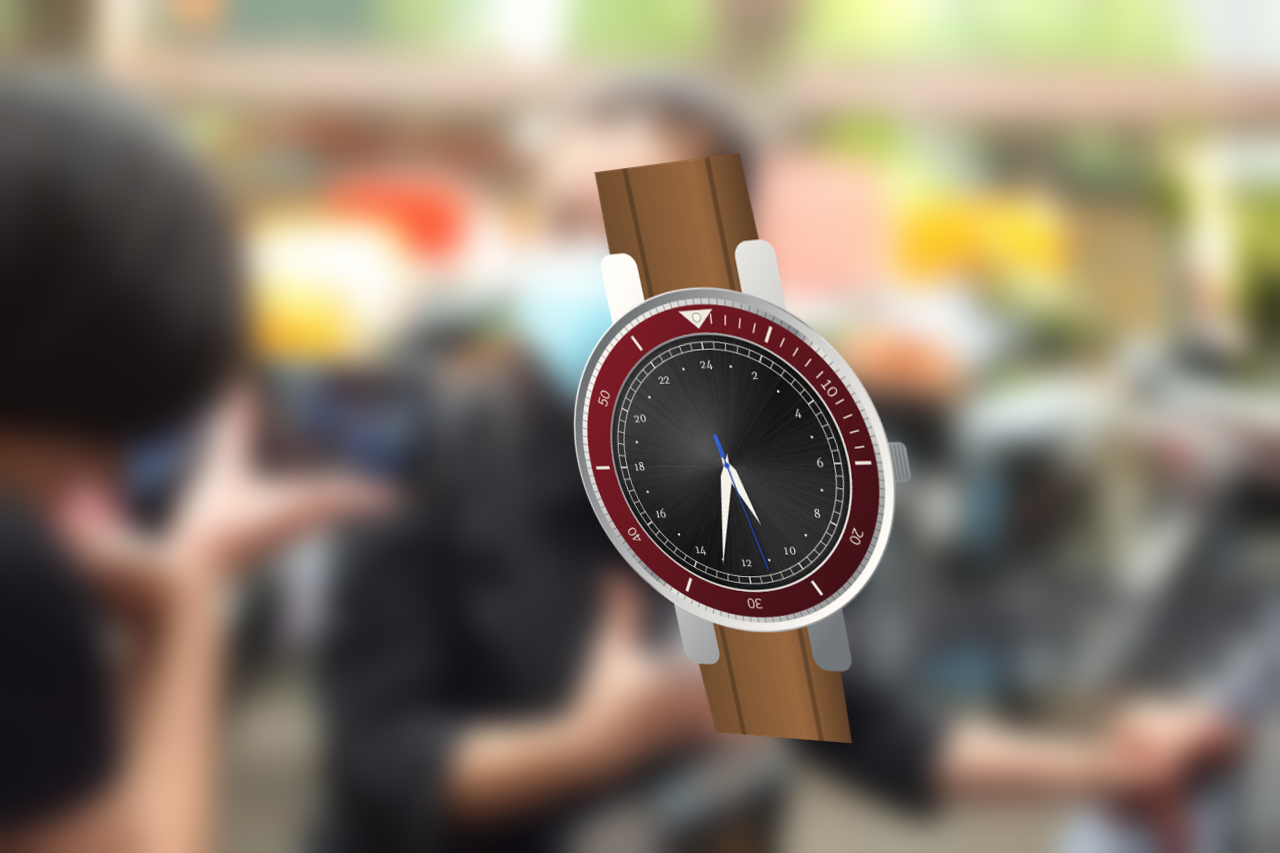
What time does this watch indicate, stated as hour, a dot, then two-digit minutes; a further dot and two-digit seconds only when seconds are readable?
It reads 10.32.28
